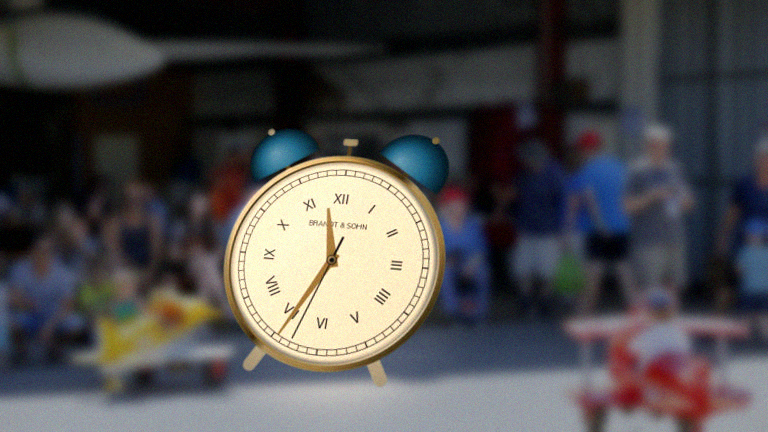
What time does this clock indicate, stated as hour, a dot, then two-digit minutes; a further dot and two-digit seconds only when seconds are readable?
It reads 11.34.33
